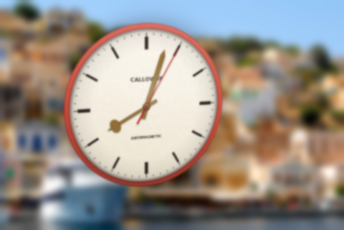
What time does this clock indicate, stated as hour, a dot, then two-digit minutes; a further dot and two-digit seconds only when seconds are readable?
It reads 8.03.05
